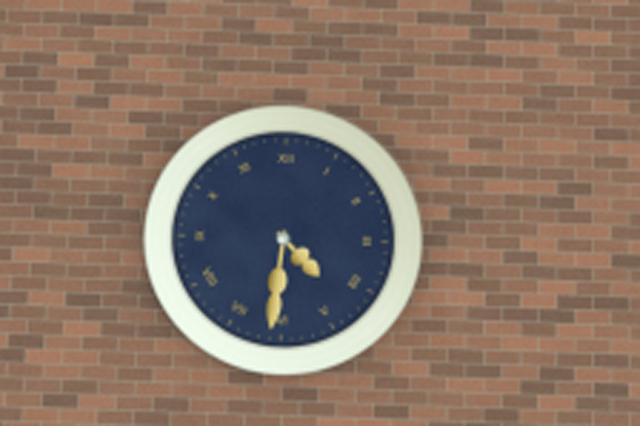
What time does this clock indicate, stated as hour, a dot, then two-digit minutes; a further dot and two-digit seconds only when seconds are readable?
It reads 4.31
